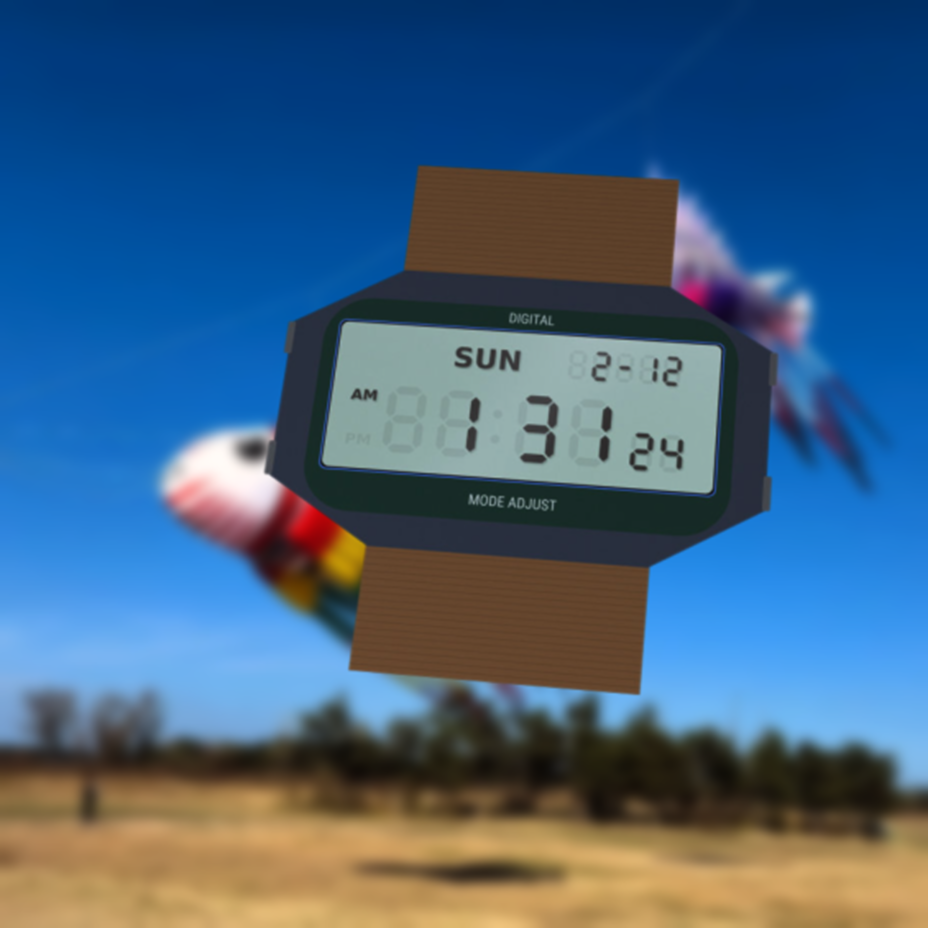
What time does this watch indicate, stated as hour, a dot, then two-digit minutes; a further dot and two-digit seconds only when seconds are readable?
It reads 1.31.24
